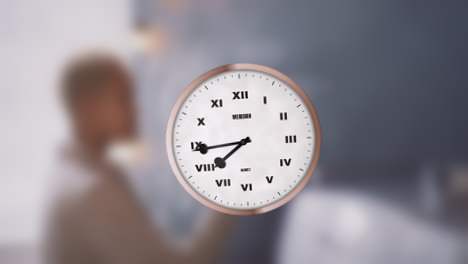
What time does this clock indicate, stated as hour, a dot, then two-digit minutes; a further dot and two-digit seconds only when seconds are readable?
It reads 7.44
